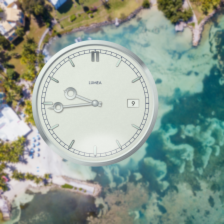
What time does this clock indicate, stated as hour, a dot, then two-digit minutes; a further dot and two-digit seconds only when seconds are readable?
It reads 9.44
